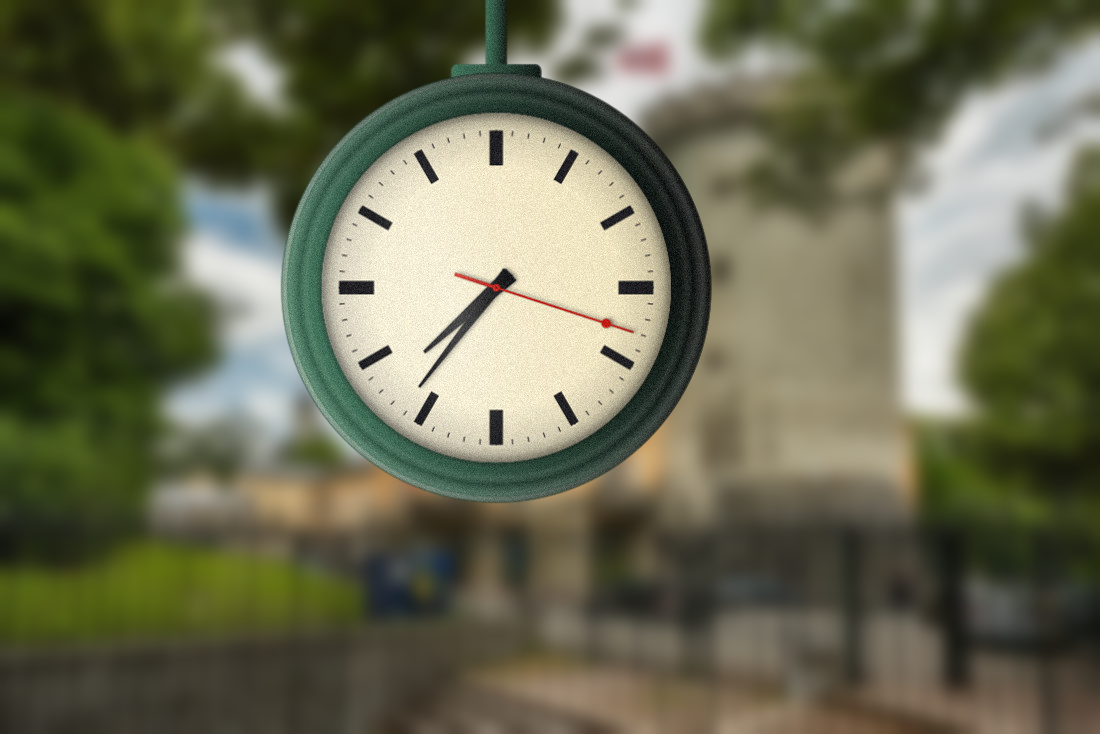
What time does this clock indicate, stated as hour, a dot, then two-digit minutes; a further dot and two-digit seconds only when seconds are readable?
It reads 7.36.18
